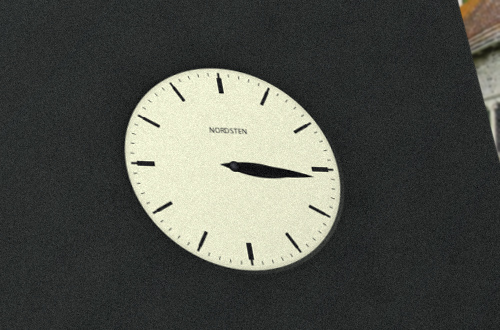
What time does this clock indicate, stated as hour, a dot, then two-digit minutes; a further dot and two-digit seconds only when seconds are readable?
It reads 3.16
